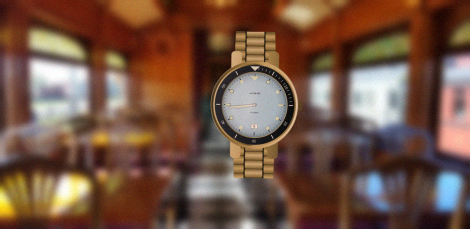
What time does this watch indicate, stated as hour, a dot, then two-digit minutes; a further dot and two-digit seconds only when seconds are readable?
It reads 8.44
